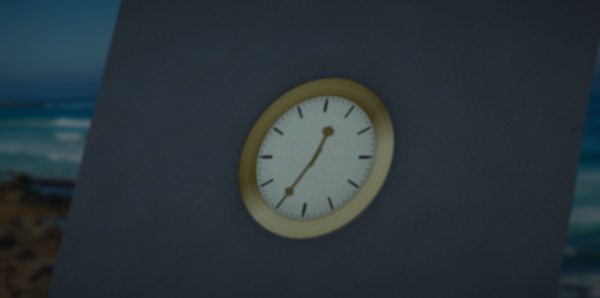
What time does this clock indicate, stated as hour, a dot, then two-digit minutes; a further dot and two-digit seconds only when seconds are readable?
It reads 12.35
